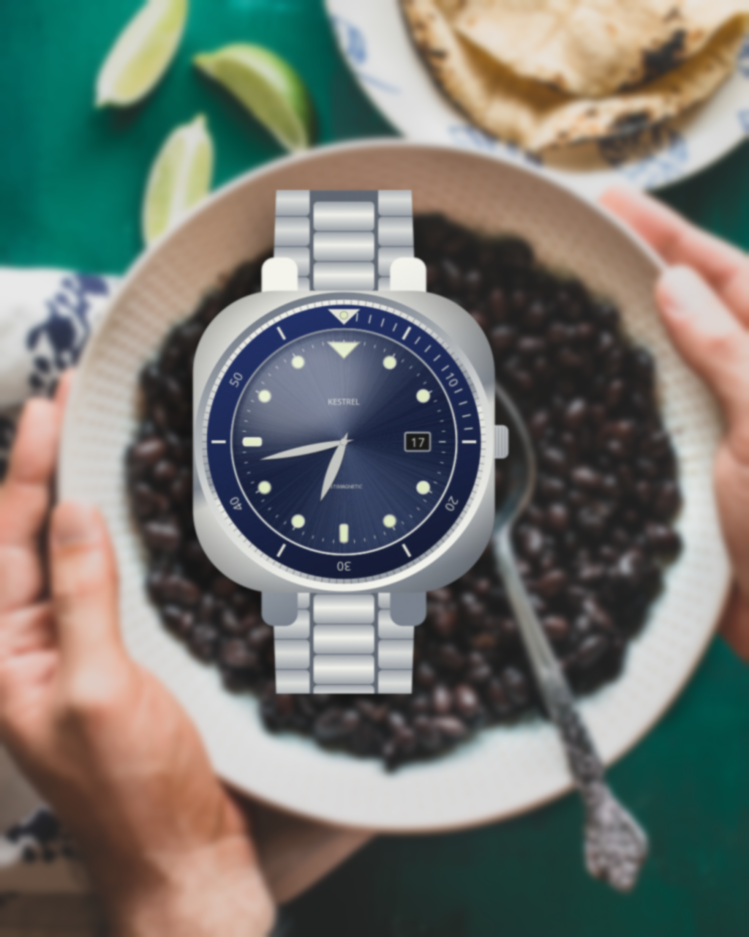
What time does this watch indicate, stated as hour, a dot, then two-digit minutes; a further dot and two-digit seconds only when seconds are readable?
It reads 6.43
